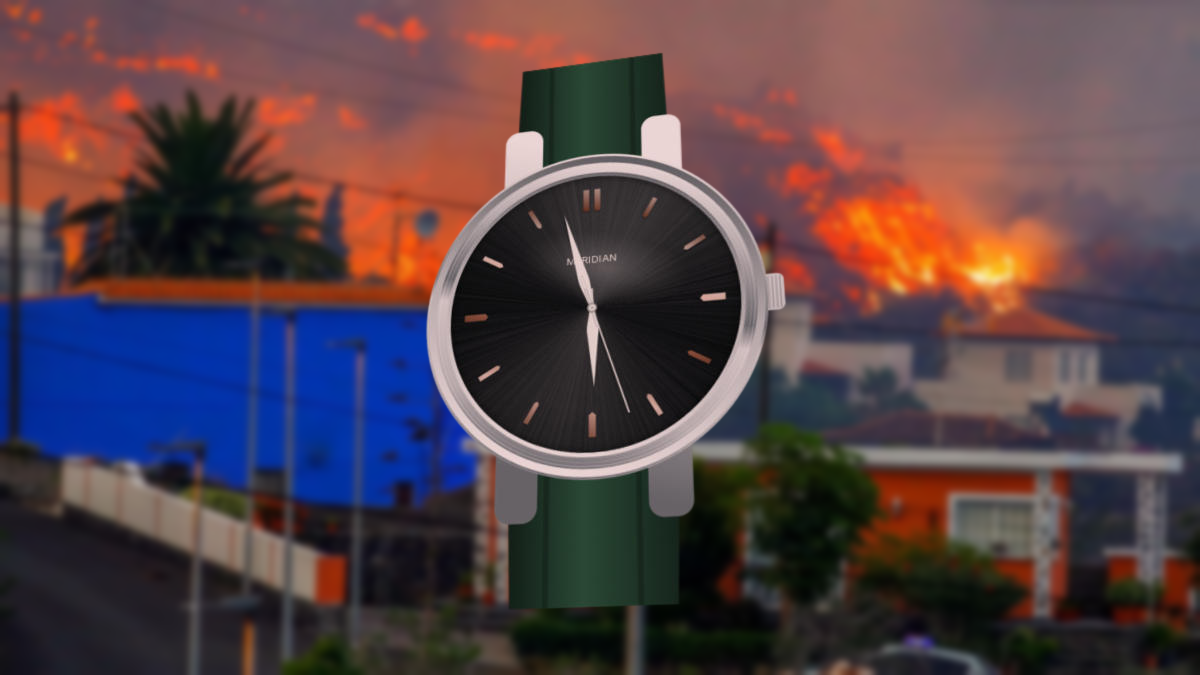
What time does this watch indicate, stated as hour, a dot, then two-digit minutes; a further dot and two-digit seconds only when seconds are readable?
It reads 5.57.27
